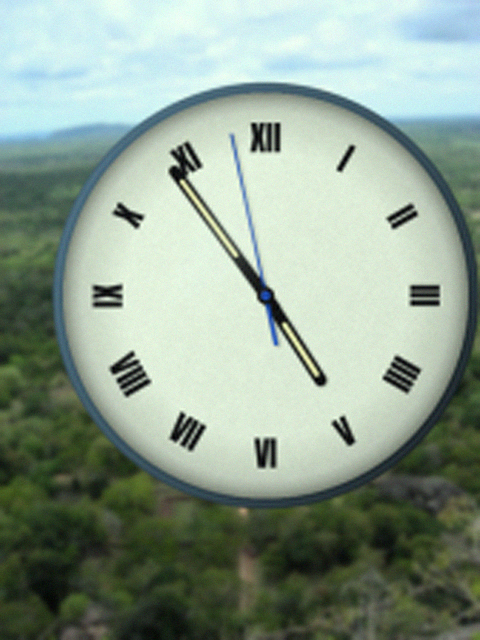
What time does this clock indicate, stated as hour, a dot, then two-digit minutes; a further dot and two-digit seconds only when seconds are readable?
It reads 4.53.58
